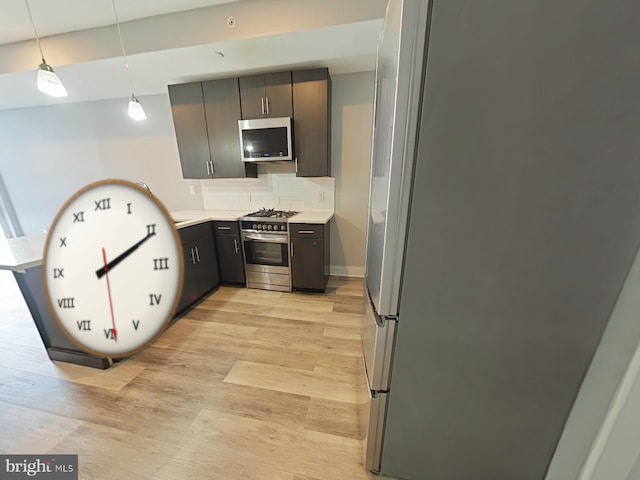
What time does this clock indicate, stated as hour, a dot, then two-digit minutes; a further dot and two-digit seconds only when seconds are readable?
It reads 2.10.29
